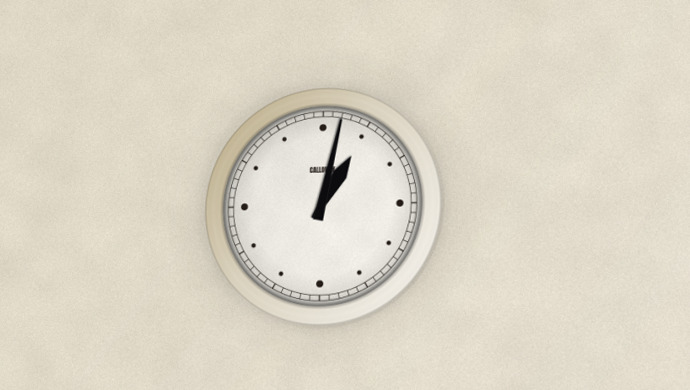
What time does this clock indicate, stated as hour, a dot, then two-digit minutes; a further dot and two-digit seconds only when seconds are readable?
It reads 1.02
